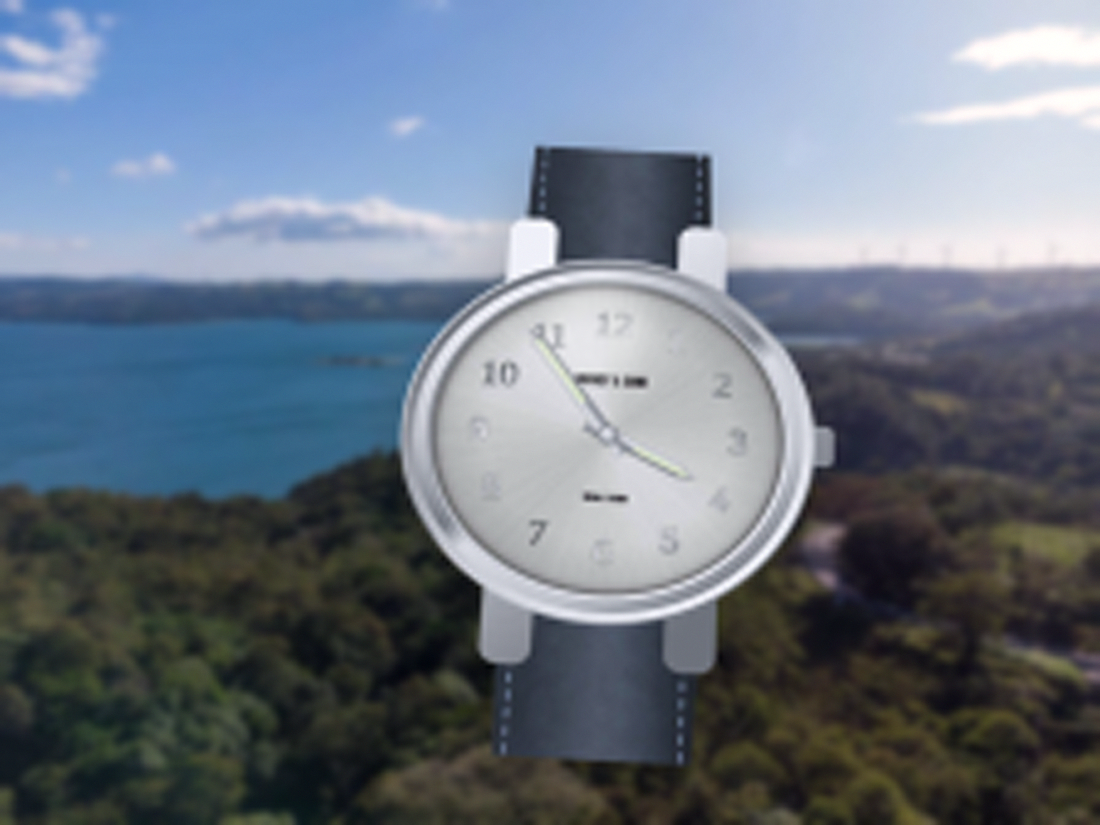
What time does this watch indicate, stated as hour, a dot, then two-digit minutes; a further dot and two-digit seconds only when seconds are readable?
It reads 3.54
